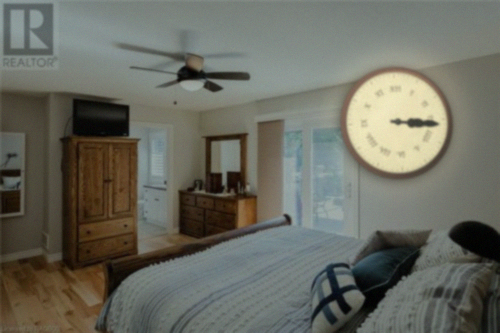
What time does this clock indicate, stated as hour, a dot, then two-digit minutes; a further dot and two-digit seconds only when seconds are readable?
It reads 3.16
